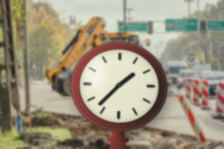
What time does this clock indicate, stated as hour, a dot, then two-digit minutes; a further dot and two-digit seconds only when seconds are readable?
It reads 1.37
